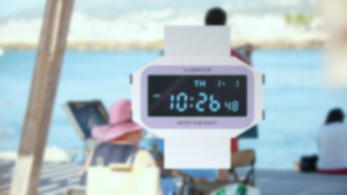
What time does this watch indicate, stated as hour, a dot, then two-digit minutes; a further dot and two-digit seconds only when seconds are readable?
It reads 10.26
